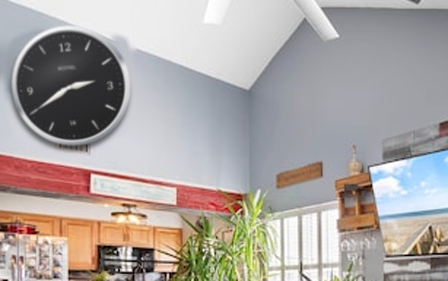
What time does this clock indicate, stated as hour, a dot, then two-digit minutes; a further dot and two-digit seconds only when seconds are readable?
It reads 2.40
